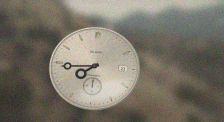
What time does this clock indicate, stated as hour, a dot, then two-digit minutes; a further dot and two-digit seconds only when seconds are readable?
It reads 7.44
